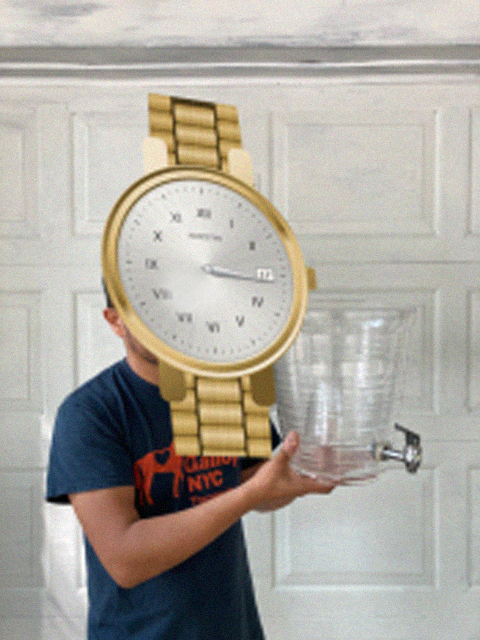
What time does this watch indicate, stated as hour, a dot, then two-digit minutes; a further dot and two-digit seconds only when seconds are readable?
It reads 3.16
